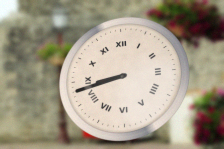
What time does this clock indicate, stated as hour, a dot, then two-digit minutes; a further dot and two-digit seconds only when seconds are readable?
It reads 8.43
